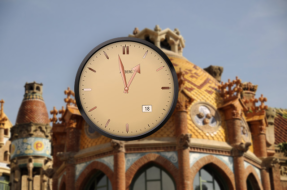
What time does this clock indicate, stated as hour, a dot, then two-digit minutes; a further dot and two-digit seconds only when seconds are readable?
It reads 12.58
